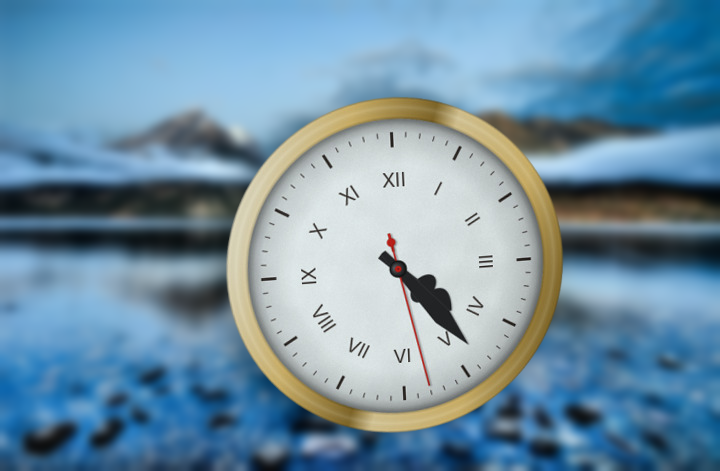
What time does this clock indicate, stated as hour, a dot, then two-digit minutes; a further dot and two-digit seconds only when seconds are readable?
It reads 4.23.28
